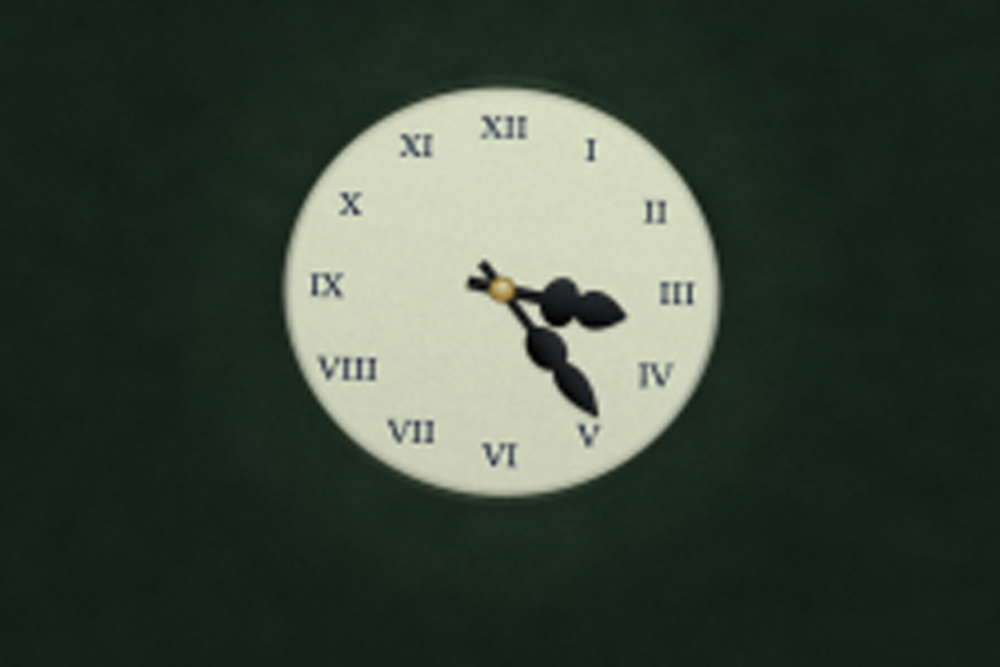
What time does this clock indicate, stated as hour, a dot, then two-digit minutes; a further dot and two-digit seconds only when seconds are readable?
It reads 3.24
